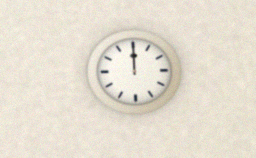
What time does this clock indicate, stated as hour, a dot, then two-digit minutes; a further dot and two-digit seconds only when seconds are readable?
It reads 12.00
